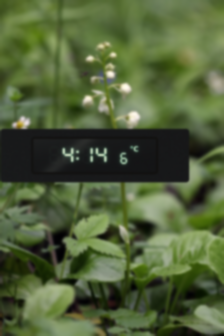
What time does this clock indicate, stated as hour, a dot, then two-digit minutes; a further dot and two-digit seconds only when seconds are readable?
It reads 4.14
